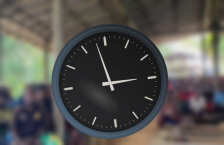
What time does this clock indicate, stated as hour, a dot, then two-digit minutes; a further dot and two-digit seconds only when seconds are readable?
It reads 2.58
